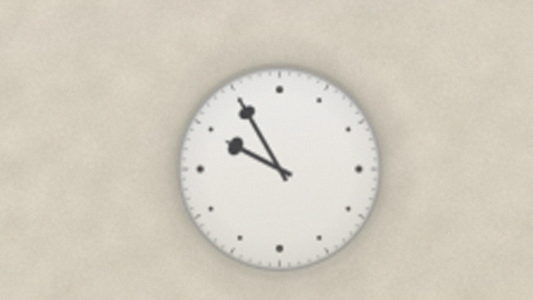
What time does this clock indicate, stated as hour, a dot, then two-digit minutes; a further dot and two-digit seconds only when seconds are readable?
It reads 9.55
